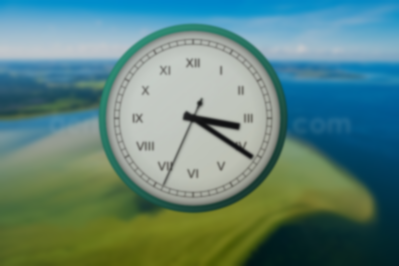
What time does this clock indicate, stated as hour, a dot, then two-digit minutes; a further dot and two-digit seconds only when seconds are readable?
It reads 3.20.34
